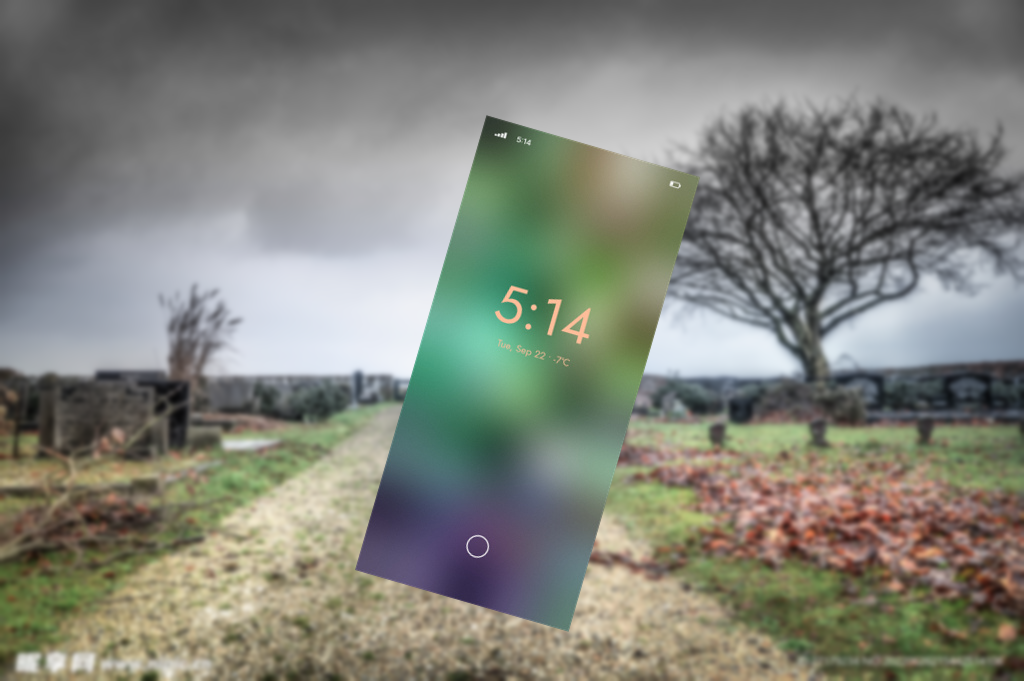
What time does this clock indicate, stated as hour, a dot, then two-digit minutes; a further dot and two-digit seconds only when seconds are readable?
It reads 5.14
